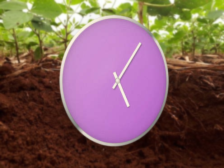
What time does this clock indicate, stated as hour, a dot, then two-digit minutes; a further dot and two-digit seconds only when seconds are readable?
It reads 5.06
